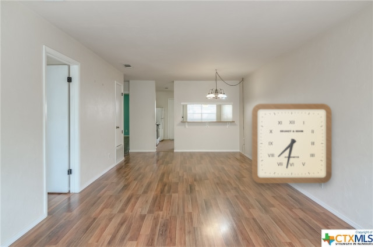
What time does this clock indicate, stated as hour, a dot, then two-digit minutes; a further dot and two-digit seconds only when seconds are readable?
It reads 7.32
